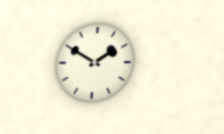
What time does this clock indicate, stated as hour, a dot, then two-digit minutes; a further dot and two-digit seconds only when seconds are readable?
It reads 1.50
